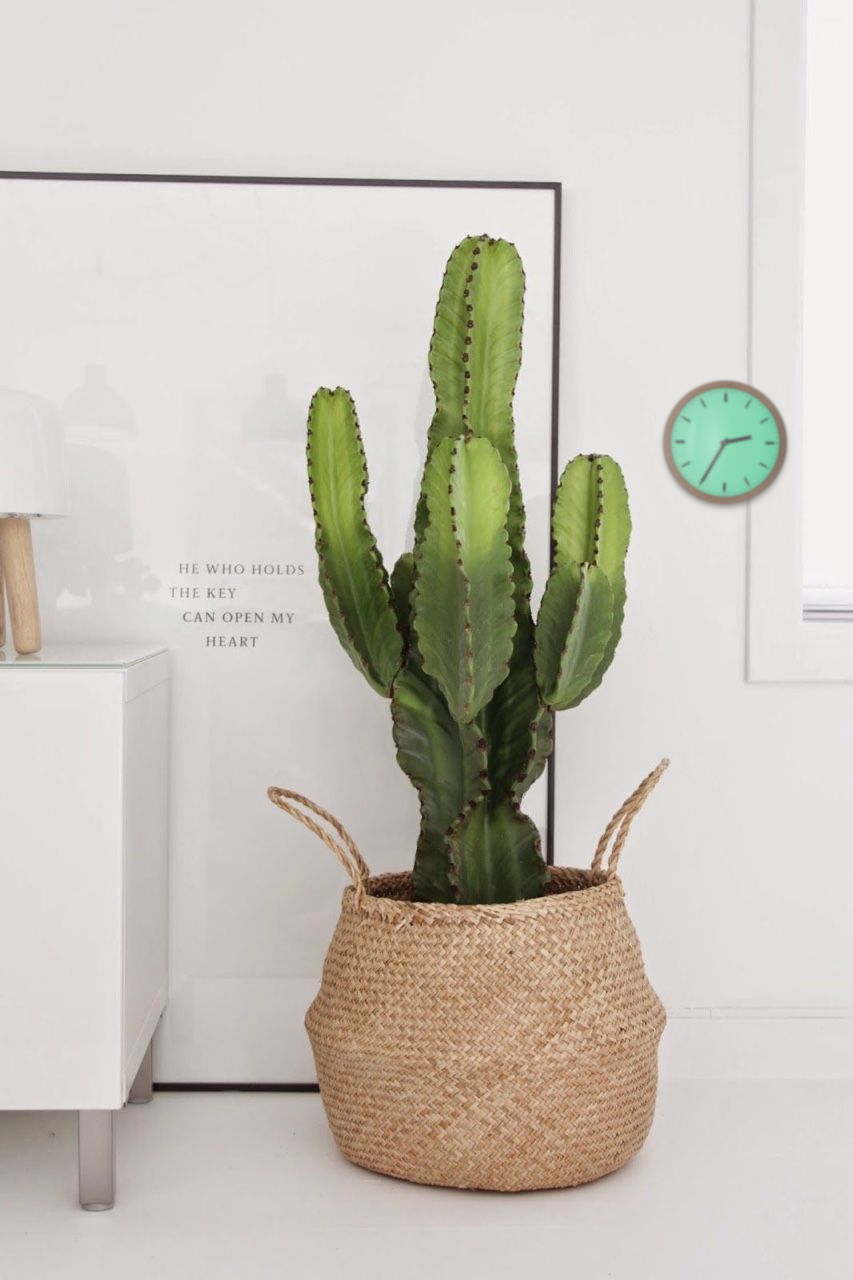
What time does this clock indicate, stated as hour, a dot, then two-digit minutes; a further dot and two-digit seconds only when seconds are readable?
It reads 2.35
